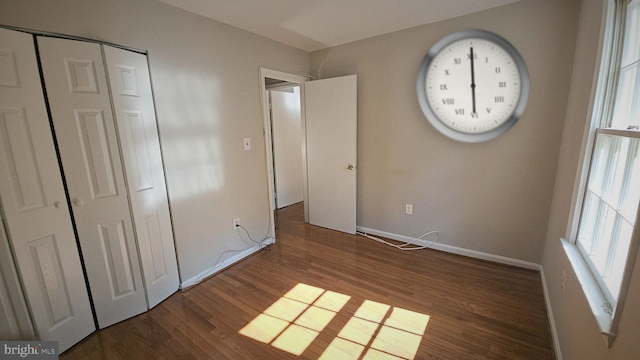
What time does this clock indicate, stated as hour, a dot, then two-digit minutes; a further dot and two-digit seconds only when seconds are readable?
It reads 6.00
